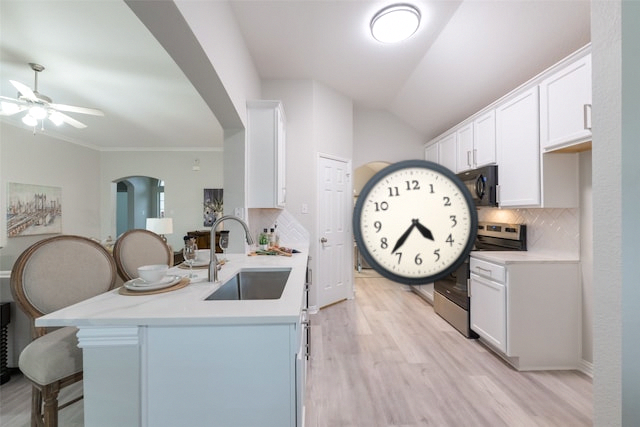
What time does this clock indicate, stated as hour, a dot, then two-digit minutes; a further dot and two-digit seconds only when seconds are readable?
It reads 4.37
